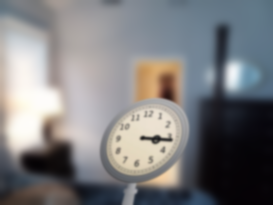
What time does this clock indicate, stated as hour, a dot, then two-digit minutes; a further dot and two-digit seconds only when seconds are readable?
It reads 3.16
